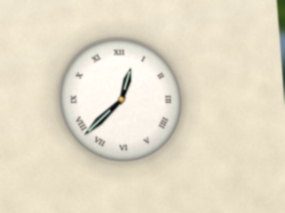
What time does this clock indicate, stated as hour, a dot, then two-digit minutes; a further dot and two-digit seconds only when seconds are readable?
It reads 12.38
